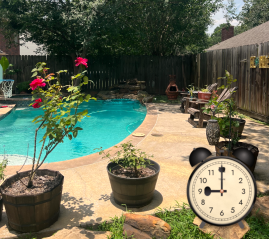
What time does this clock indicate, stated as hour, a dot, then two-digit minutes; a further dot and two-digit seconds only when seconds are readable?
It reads 9.00
